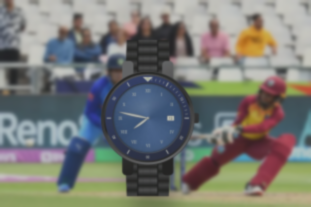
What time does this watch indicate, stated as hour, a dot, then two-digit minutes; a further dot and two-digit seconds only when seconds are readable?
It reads 7.47
